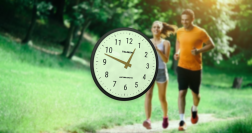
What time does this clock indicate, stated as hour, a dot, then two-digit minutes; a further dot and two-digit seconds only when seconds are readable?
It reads 12.48
